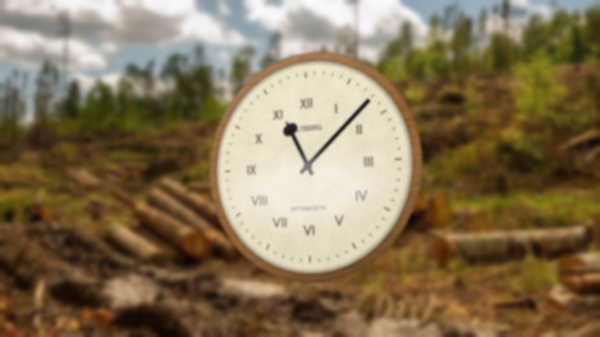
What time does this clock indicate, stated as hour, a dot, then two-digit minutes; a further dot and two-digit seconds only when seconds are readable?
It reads 11.08
